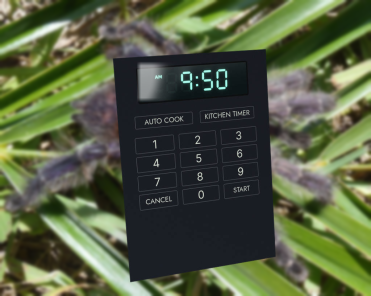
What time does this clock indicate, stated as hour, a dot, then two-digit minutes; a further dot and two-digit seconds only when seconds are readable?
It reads 9.50
